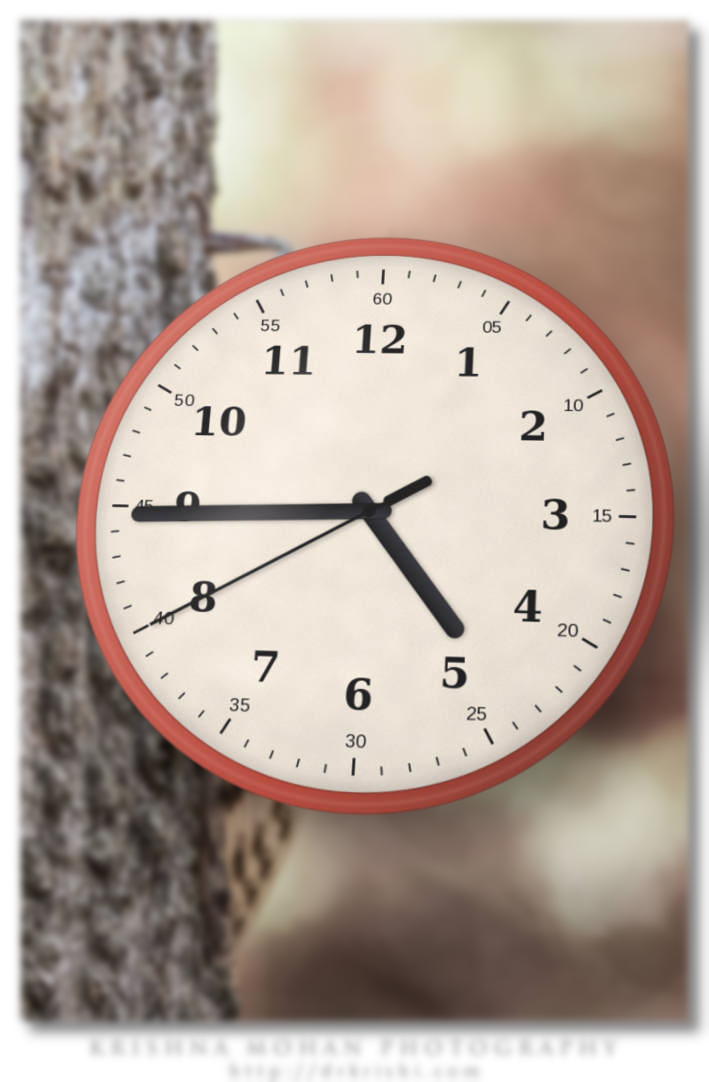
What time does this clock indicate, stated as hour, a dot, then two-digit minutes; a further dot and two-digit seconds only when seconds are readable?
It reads 4.44.40
